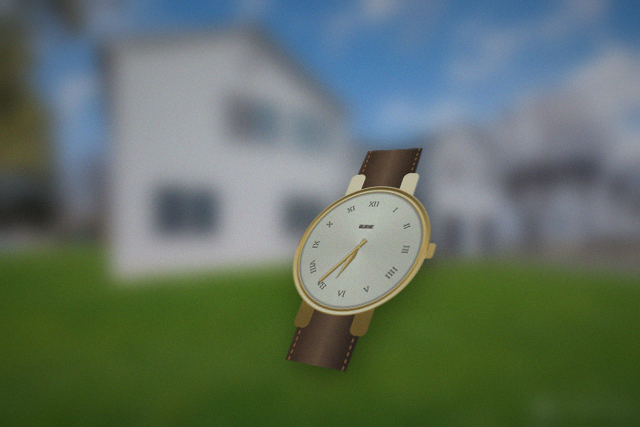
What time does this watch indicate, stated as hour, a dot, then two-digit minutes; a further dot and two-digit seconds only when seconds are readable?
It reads 6.36
